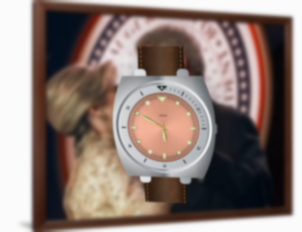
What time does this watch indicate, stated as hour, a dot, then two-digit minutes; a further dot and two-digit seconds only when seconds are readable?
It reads 5.50
